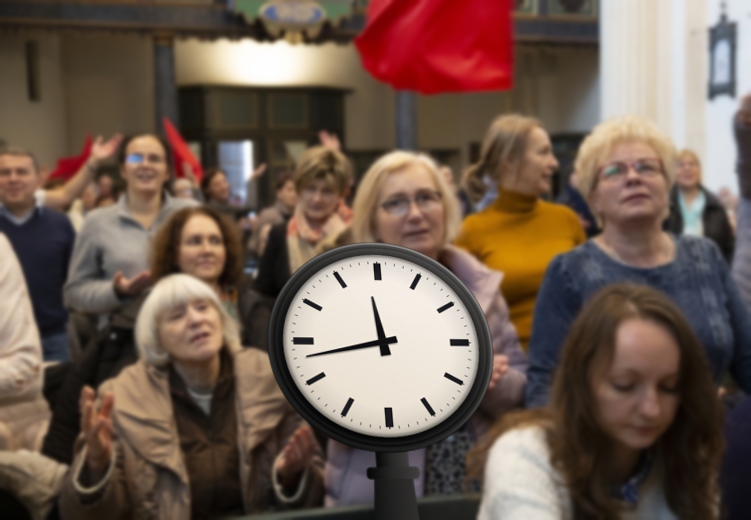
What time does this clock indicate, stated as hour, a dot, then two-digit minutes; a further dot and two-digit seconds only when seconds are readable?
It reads 11.43
